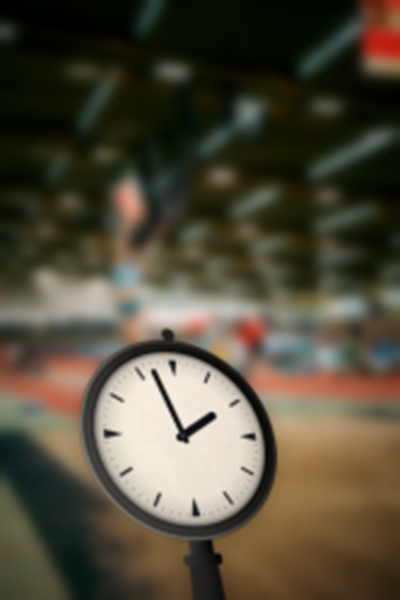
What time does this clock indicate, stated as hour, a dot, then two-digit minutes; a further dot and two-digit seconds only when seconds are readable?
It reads 1.57
